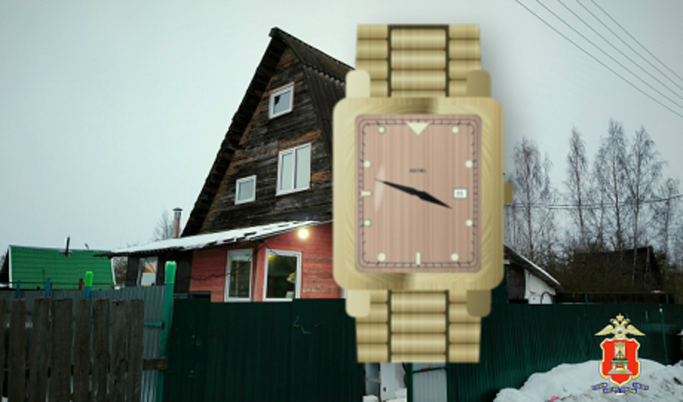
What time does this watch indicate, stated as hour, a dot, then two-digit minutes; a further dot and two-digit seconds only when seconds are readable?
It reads 3.48
